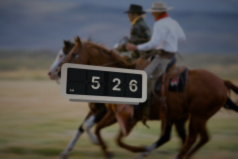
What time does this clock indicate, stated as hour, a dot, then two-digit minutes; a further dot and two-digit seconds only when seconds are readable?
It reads 5.26
